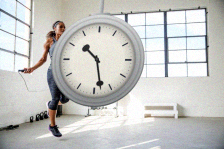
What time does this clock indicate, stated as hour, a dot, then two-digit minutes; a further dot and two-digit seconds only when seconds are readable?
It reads 10.28
